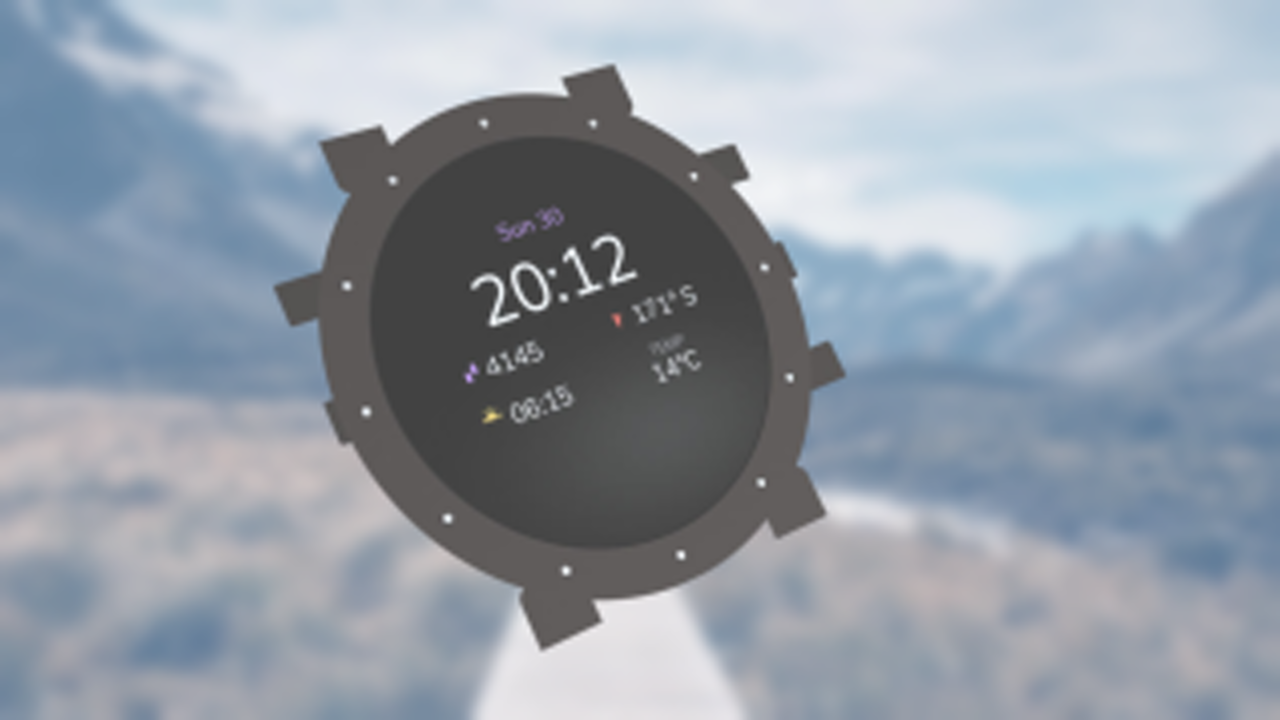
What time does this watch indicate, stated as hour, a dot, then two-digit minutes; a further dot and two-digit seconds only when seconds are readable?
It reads 20.12
